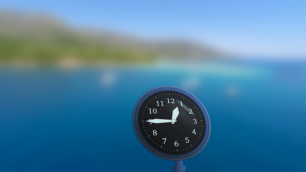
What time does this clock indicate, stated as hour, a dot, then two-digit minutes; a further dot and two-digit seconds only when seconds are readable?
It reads 12.45
